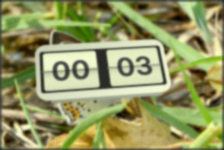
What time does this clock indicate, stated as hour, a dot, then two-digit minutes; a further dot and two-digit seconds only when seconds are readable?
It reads 0.03
